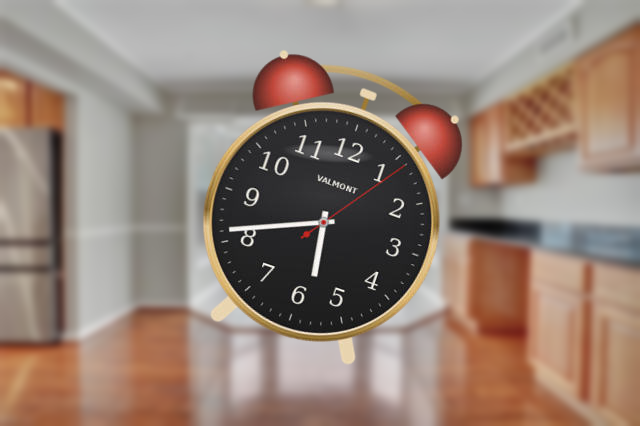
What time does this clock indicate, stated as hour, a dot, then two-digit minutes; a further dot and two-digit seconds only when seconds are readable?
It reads 5.41.06
